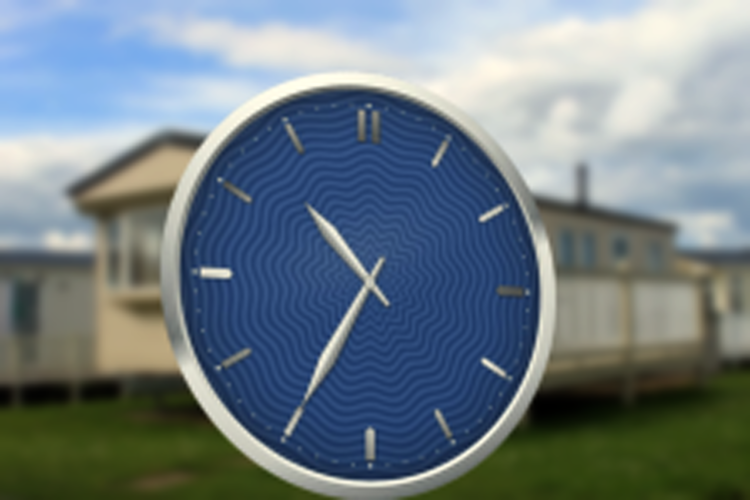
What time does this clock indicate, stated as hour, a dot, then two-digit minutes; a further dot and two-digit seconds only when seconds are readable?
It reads 10.35
